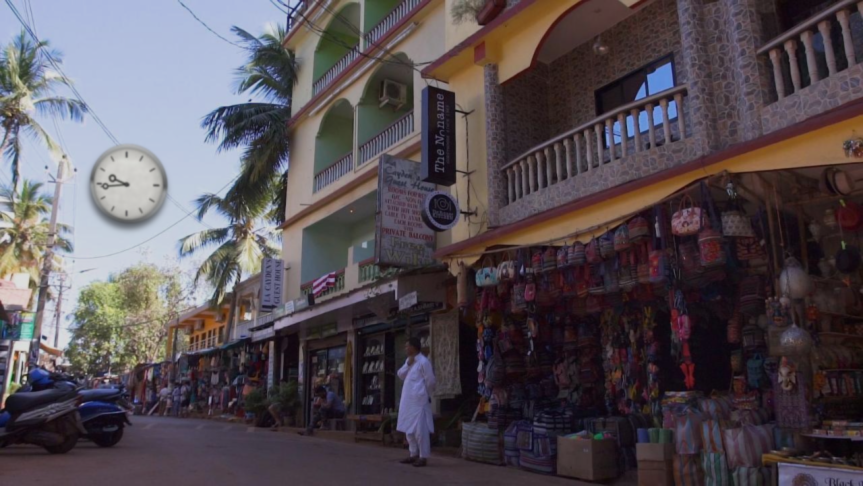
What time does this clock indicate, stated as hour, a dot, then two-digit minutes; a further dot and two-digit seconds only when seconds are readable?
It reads 9.44
